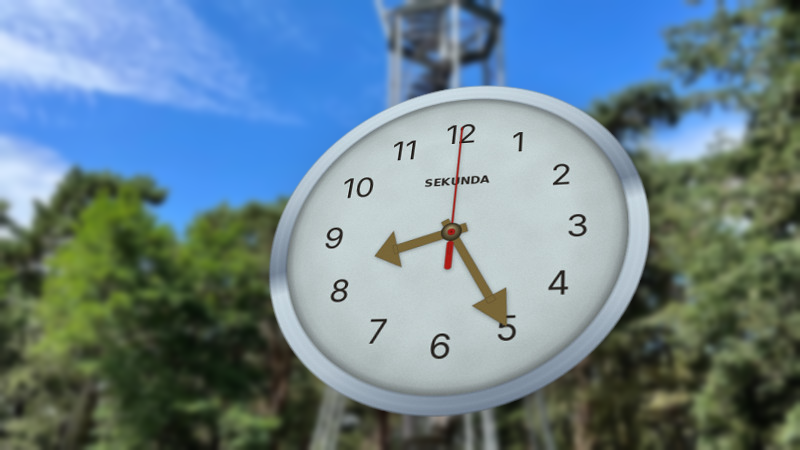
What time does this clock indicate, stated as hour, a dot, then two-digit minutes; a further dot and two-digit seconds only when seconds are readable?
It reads 8.25.00
